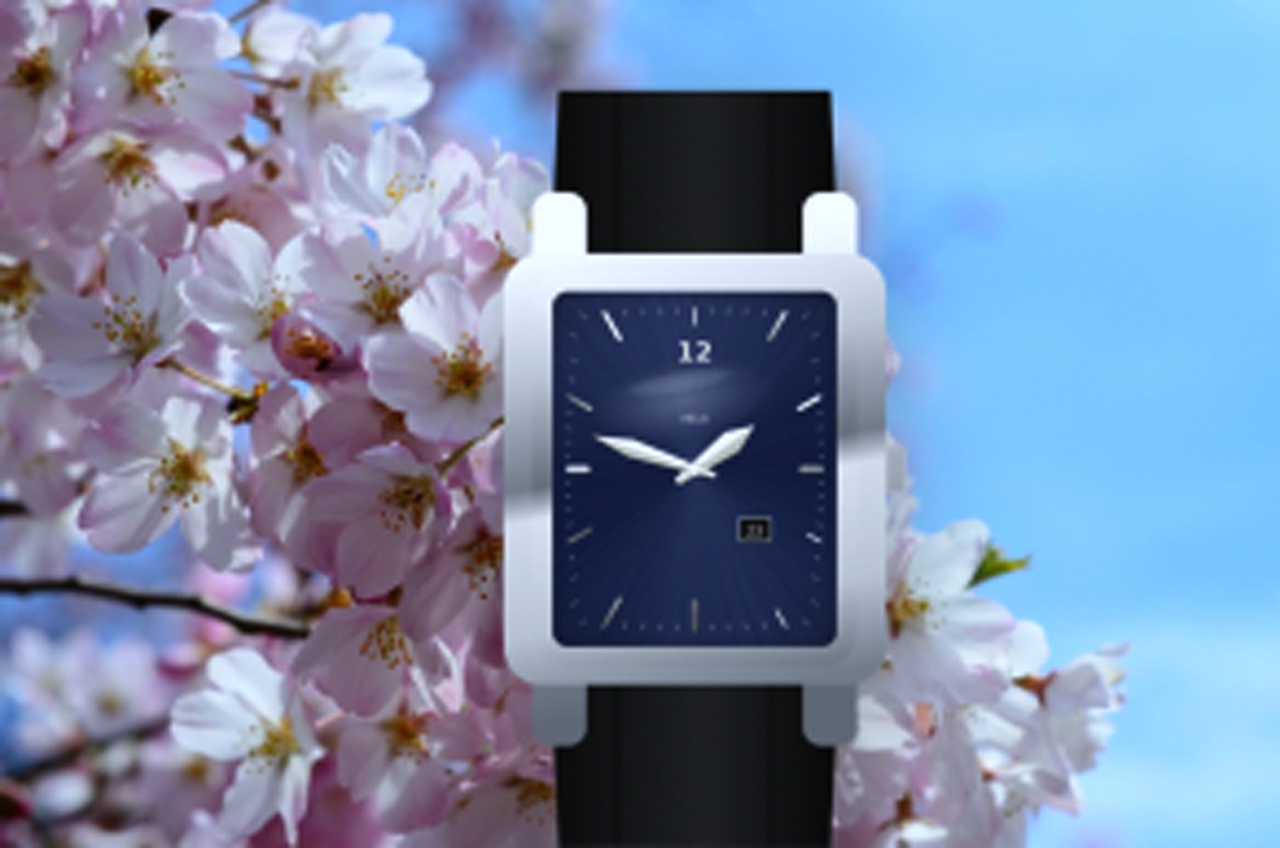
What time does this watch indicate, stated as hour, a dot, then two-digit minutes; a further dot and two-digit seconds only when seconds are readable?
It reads 1.48
